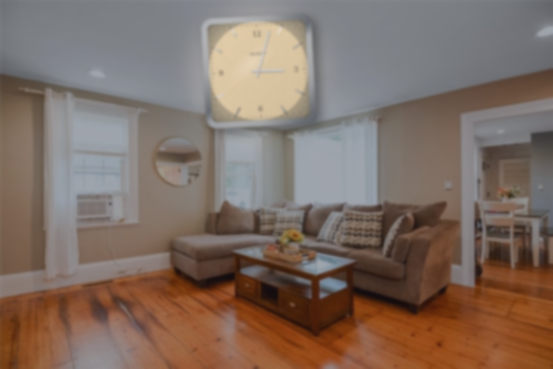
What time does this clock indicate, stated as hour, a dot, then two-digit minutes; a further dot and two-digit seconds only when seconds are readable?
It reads 3.03
